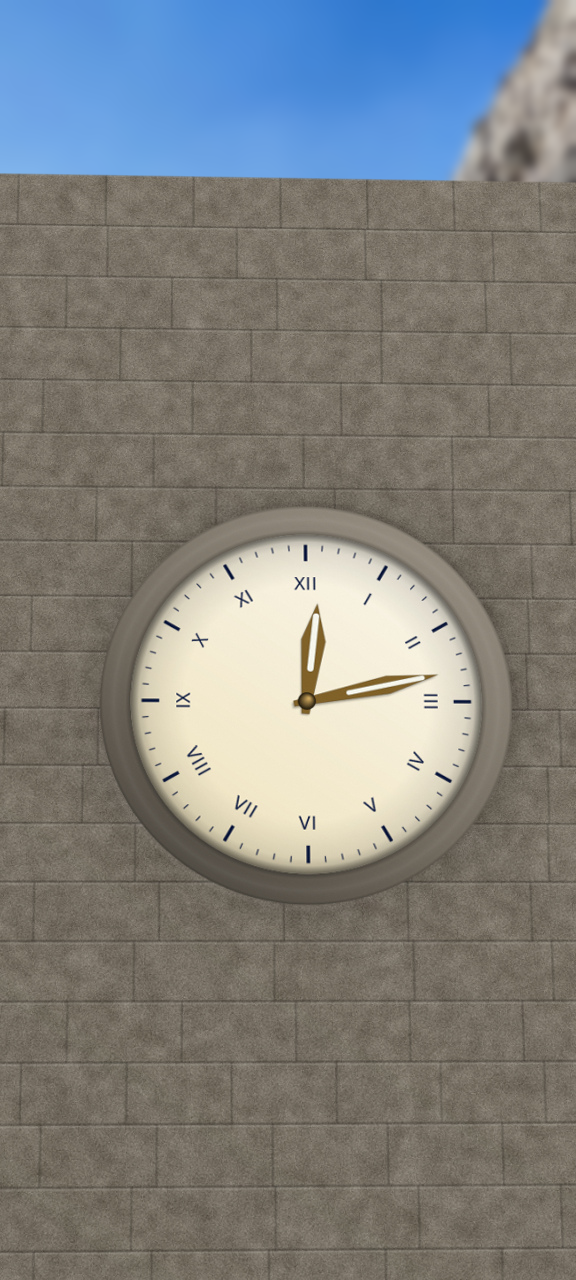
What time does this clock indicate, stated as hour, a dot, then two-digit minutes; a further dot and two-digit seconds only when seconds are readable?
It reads 12.13
